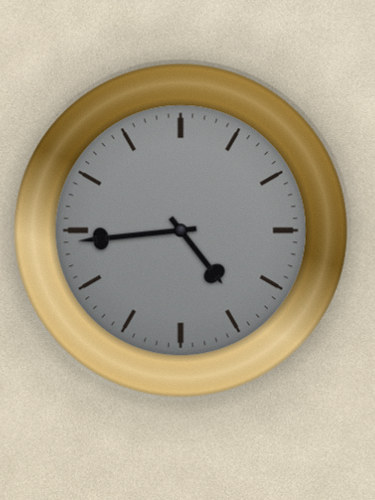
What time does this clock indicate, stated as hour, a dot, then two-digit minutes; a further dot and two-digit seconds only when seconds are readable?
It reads 4.44
